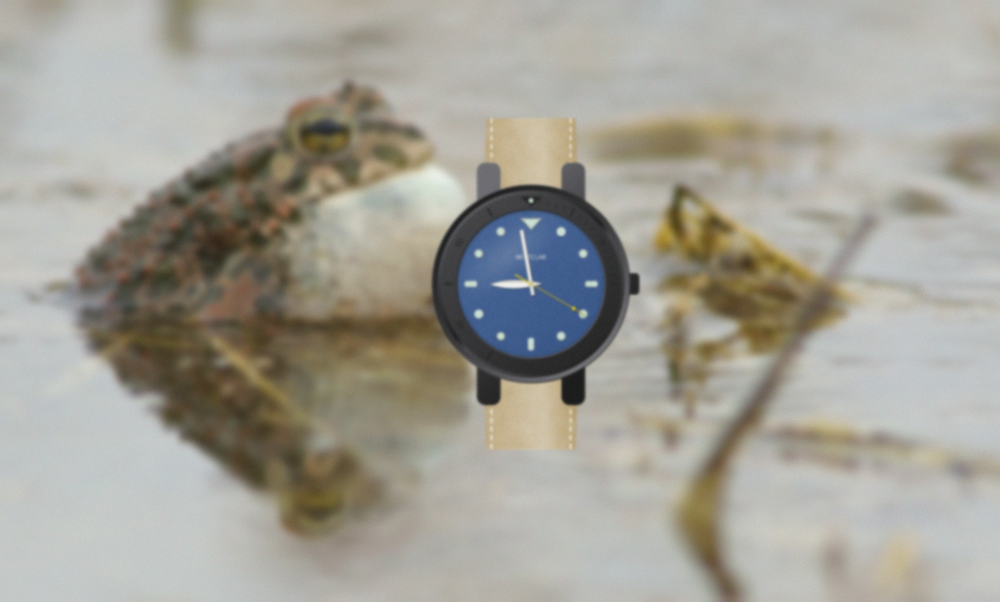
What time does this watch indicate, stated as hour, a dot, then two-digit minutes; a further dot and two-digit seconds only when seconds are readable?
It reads 8.58.20
